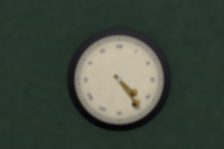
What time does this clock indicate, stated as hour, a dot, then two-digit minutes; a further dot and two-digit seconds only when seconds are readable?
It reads 4.24
